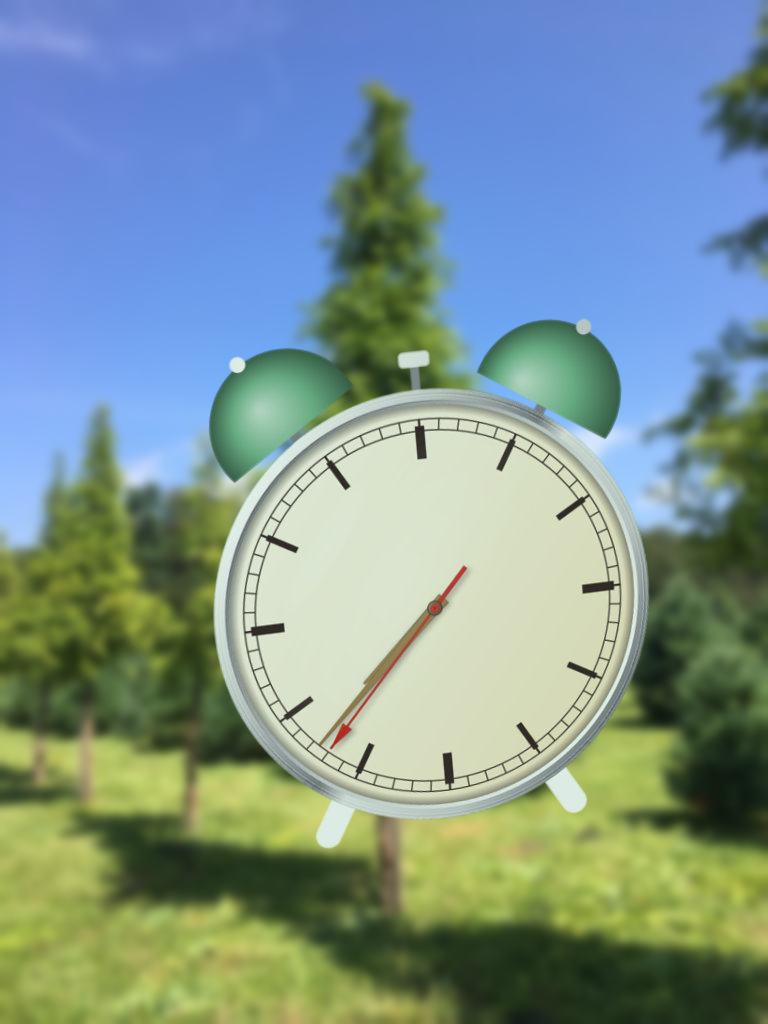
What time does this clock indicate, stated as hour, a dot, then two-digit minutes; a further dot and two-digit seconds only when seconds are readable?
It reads 7.37.37
